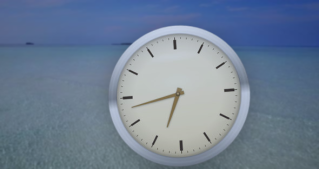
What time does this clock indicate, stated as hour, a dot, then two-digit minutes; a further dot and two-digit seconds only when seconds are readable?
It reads 6.43
